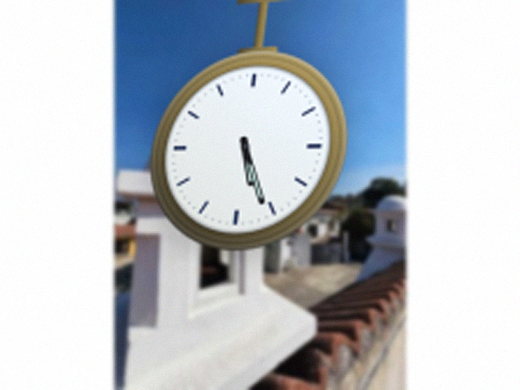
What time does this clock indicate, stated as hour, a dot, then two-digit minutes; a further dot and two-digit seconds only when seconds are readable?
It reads 5.26
